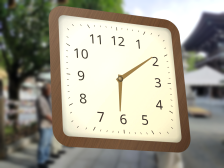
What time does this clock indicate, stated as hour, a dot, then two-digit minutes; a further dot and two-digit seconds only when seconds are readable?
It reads 6.09
